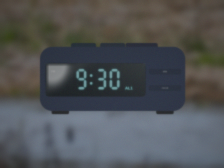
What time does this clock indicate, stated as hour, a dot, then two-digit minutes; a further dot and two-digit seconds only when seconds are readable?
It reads 9.30
